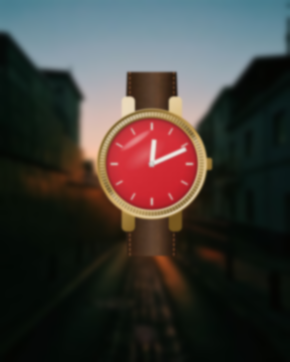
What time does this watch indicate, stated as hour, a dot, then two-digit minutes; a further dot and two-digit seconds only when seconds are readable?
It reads 12.11
